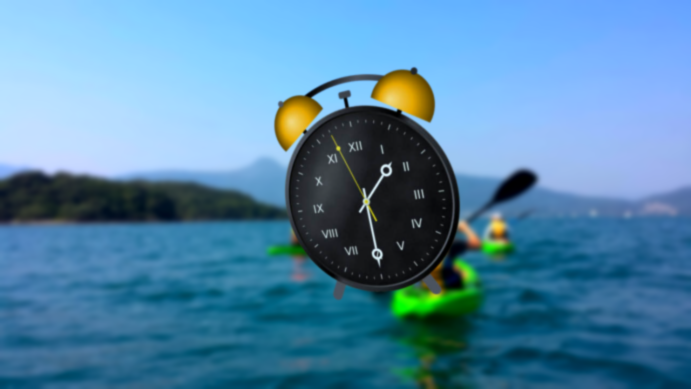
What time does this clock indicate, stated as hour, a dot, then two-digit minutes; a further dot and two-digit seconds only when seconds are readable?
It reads 1.29.57
